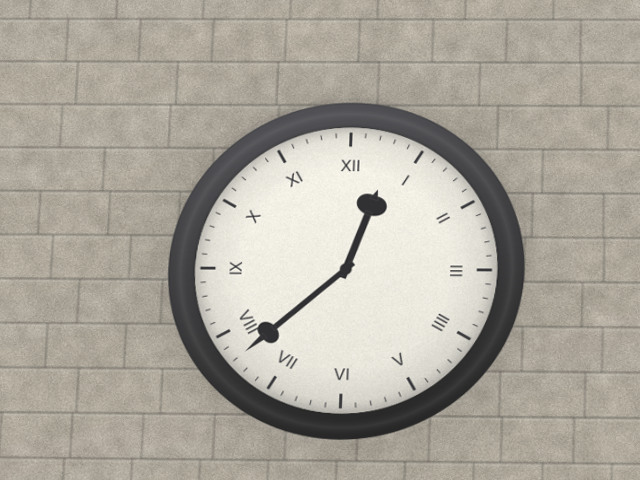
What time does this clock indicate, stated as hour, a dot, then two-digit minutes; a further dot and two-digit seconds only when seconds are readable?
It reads 12.38
